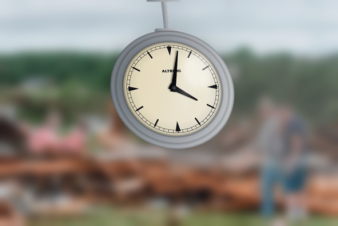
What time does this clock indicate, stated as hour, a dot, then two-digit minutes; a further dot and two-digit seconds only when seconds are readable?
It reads 4.02
